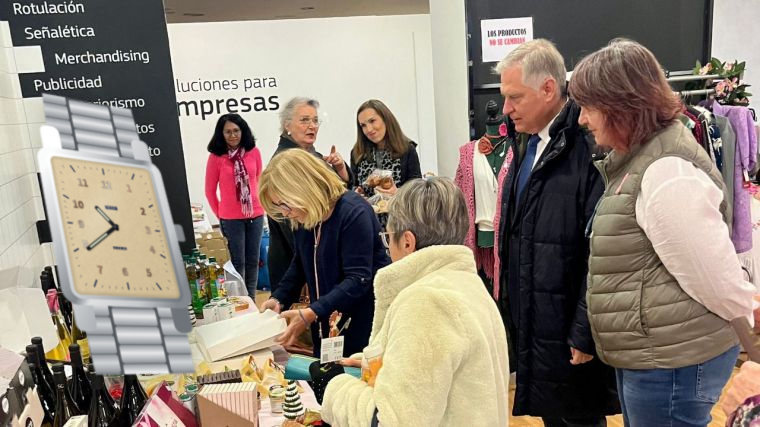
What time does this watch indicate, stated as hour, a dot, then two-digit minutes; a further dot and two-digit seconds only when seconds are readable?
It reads 10.39
